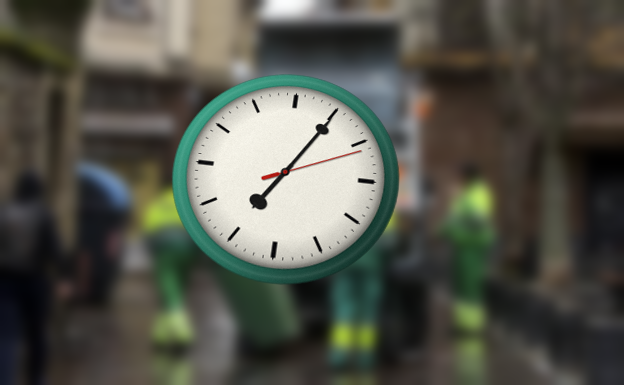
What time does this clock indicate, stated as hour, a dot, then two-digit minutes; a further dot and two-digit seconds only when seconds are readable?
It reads 7.05.11
